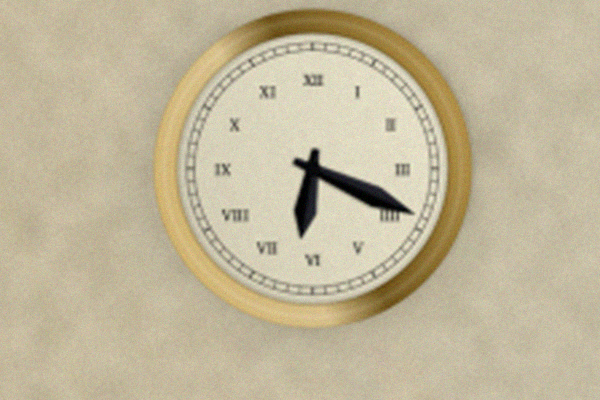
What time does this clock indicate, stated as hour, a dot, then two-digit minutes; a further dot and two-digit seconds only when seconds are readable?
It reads 6.19
